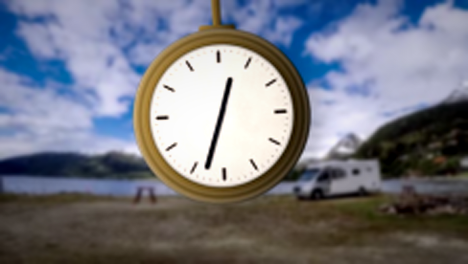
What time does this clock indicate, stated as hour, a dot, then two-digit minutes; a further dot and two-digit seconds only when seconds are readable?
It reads 12.33
